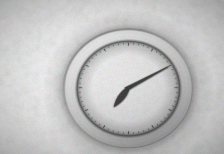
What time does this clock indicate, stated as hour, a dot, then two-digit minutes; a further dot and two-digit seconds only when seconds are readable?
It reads 7.10
